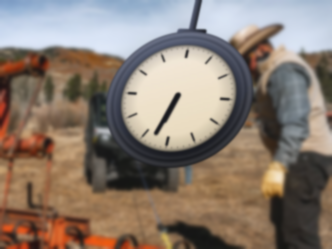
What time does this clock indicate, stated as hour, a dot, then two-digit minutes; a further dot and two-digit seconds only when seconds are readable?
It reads 6.33
